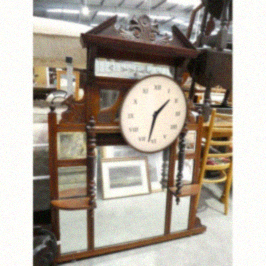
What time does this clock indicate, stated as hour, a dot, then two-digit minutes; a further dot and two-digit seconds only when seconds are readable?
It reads 1.32
